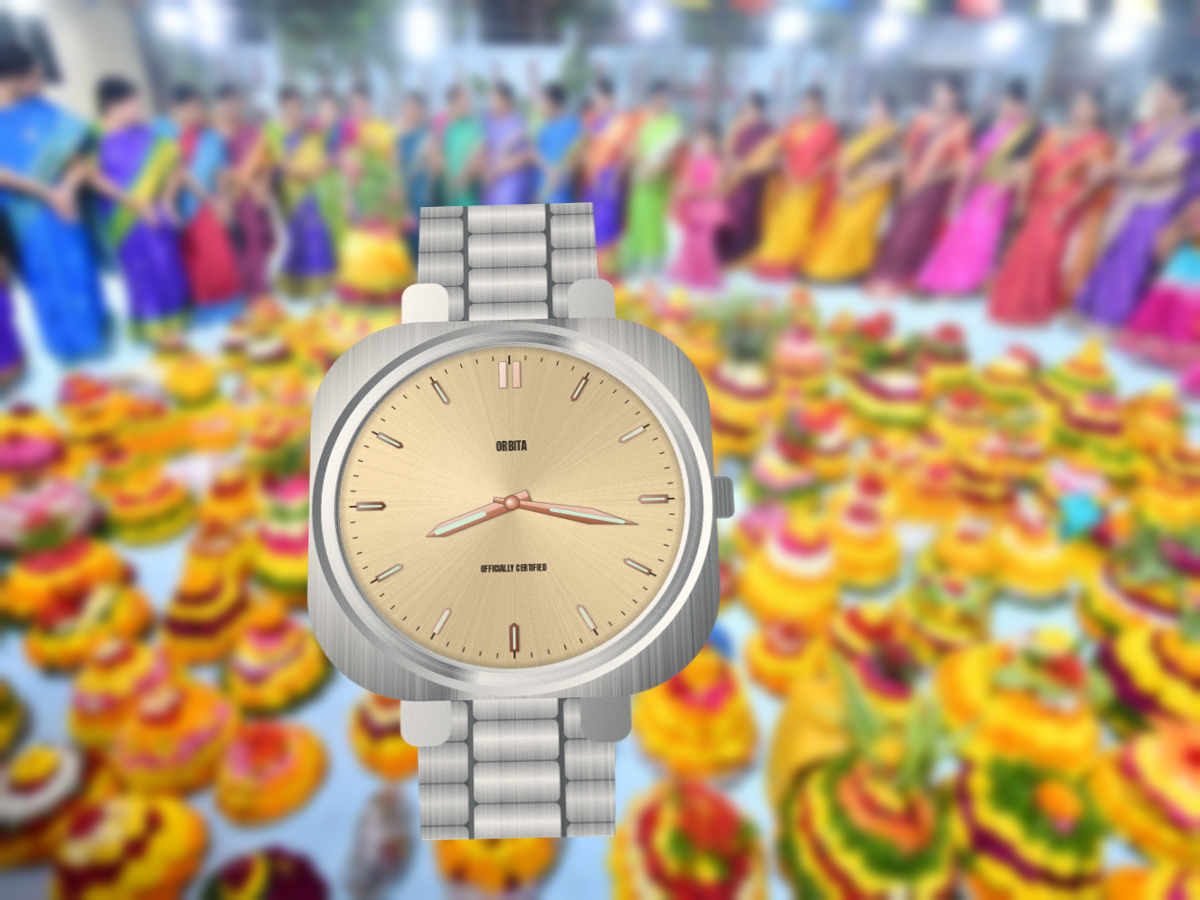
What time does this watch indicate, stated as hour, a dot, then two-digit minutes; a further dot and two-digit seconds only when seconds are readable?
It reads 8.17
